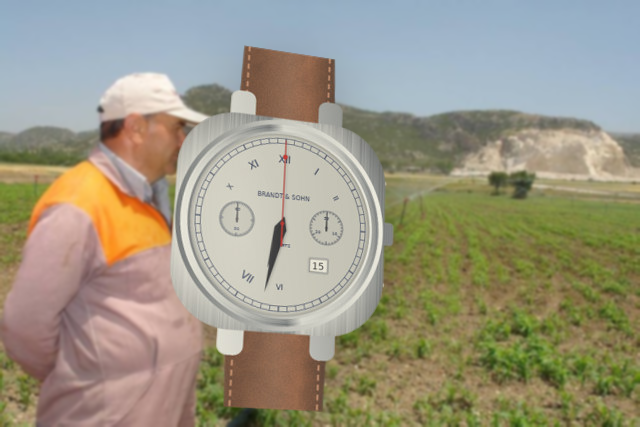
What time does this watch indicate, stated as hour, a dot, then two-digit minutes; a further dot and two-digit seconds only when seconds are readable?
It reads 6.32
